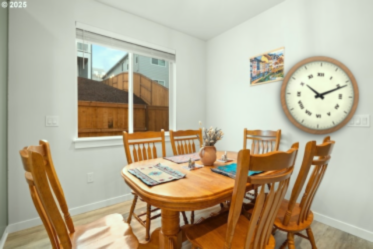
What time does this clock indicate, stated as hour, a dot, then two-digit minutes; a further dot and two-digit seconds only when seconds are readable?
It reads 10.11
